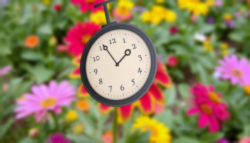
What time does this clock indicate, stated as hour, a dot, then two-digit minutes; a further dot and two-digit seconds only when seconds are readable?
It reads 1.56
